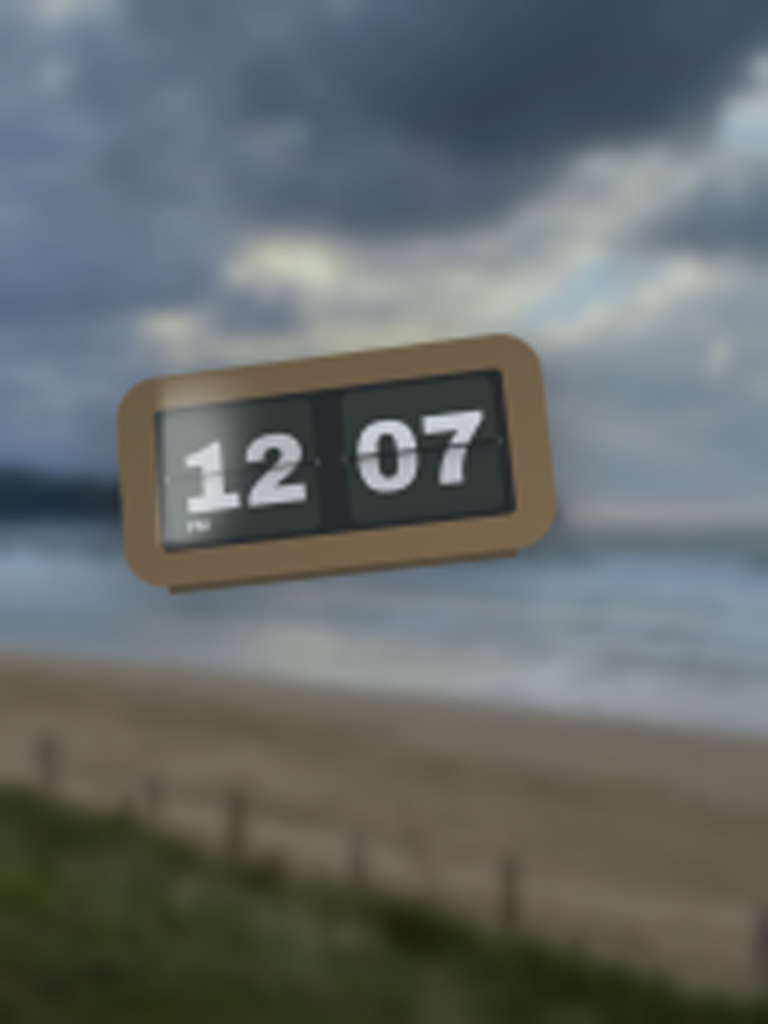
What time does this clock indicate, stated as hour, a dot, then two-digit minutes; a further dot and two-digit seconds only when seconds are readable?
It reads 12.07
